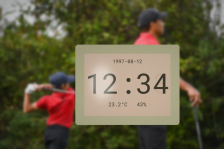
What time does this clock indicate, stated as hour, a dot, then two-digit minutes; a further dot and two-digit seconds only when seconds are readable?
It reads 12.34
